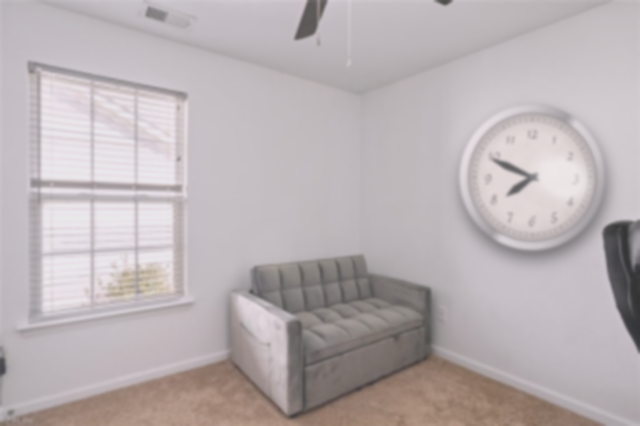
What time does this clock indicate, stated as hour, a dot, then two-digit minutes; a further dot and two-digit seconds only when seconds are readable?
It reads 7.49
